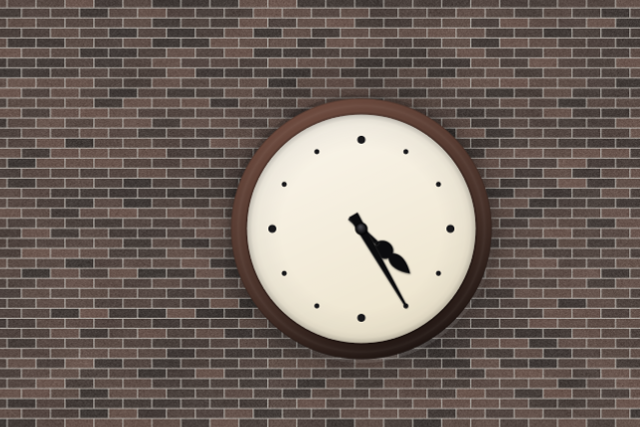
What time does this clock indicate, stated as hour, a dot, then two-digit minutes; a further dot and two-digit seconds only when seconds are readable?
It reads 4.25
